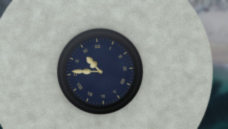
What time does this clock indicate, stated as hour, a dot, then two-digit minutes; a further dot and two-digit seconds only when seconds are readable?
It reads 10.46
